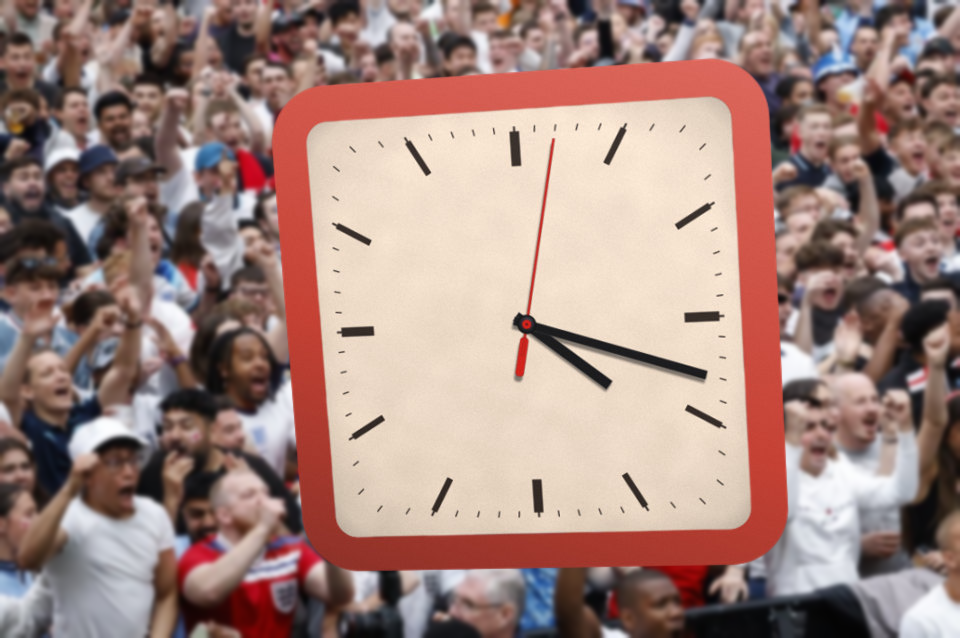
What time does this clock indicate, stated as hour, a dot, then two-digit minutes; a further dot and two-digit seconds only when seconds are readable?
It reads 4.18.02
